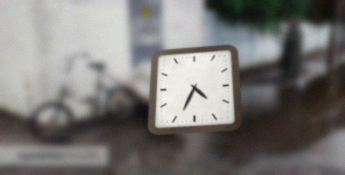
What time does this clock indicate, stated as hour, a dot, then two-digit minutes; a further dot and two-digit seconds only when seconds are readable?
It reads 4.34
